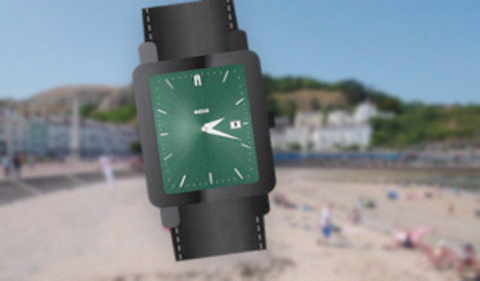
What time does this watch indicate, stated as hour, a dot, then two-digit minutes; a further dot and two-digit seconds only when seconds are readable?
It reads 2.19
